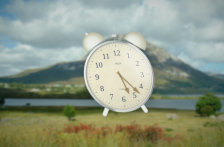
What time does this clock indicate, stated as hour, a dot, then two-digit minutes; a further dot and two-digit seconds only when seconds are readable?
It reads 5.23
